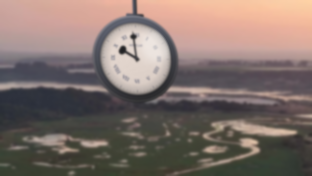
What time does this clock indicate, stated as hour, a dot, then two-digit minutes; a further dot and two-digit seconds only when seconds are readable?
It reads 9.59
